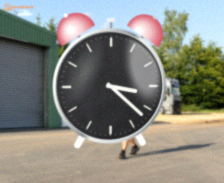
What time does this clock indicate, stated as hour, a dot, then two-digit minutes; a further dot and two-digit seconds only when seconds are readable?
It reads 3.22
